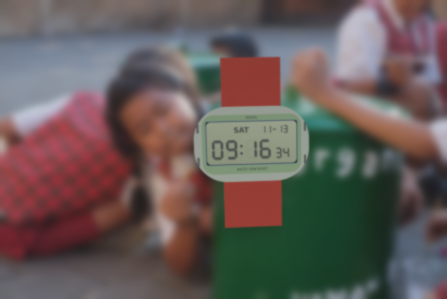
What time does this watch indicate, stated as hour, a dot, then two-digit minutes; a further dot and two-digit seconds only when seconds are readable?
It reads 9.16.34
